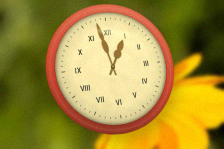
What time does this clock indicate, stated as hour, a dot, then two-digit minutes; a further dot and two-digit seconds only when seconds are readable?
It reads 12.58
